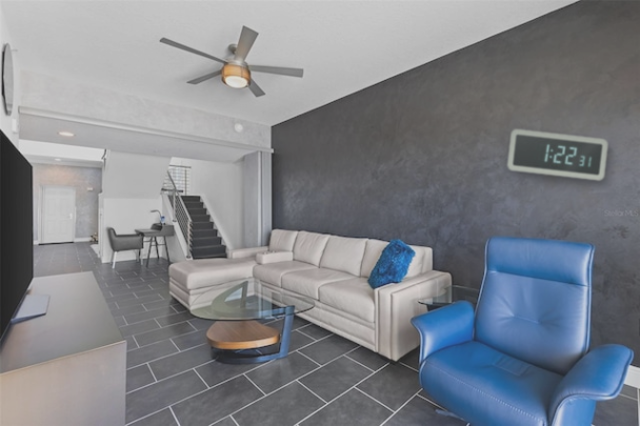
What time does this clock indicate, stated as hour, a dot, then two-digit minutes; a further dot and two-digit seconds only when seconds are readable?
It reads 1.22.31
